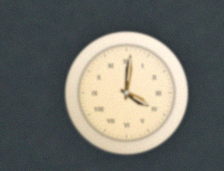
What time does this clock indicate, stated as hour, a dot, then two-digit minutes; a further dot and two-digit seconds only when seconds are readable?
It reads 4.01
